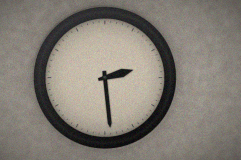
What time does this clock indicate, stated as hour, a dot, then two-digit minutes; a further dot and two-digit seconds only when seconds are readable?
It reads 2.29
